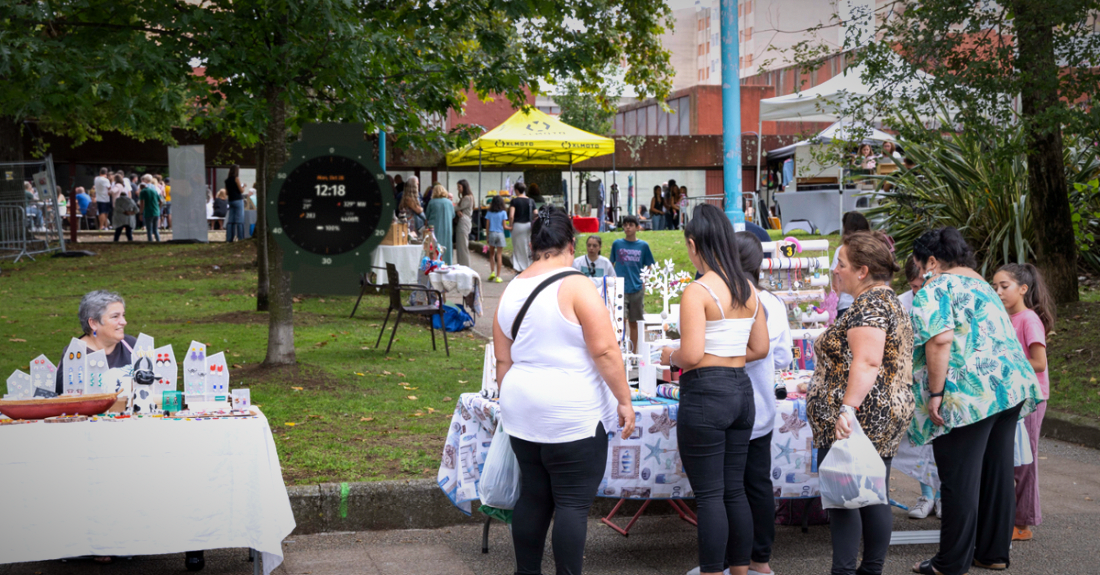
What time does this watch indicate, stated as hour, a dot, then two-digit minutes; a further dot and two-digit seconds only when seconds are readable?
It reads 12.18
